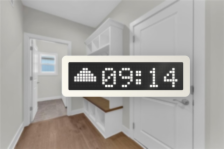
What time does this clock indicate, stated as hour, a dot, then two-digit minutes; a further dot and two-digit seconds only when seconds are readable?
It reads 9.14
